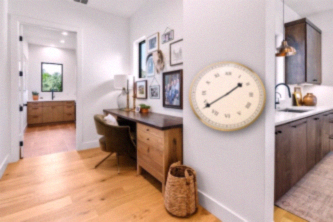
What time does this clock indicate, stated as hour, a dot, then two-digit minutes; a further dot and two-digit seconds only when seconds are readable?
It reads 1.39
